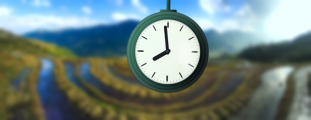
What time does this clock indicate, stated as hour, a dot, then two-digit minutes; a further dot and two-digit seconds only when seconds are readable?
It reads 7.59
